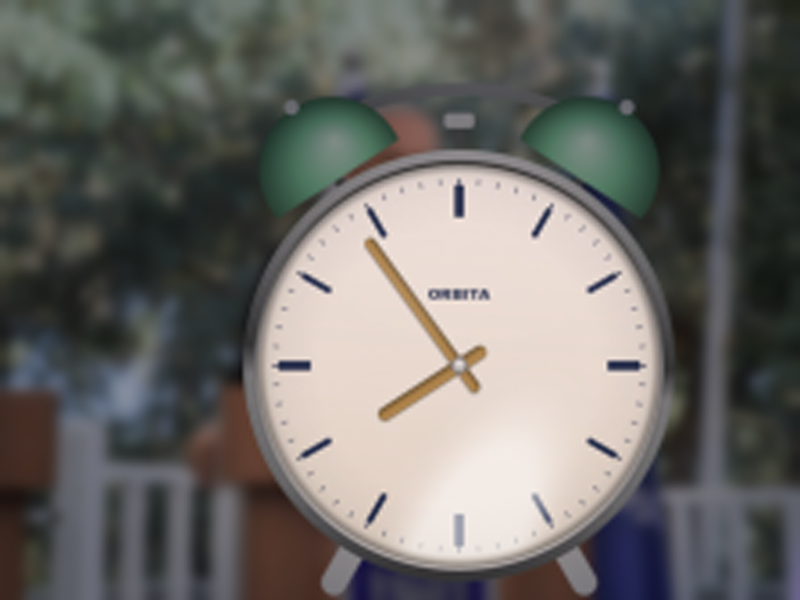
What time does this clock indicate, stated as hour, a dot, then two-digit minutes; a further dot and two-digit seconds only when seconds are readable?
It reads 7.54
